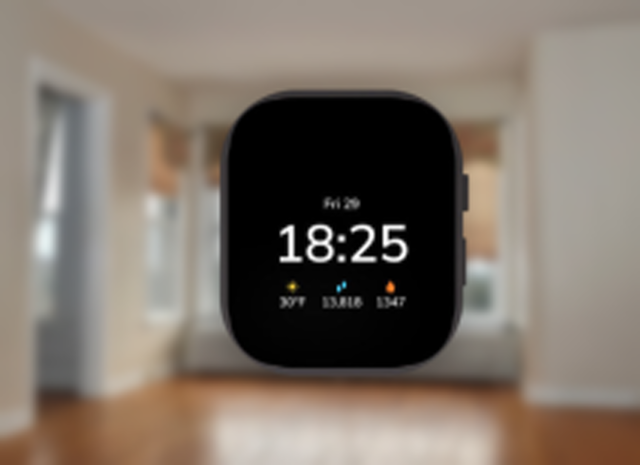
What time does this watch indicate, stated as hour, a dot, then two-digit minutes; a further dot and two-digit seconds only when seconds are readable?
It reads 18.25
